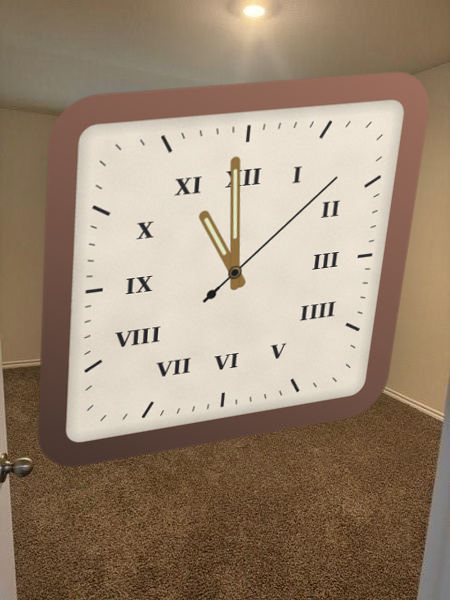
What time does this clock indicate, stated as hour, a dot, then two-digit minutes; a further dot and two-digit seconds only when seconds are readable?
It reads 10.59.08
